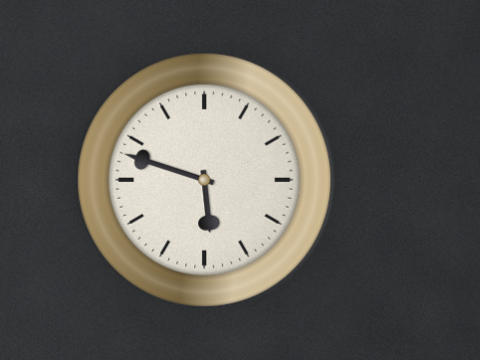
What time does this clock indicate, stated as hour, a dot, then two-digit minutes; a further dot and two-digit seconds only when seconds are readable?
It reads 5.48
